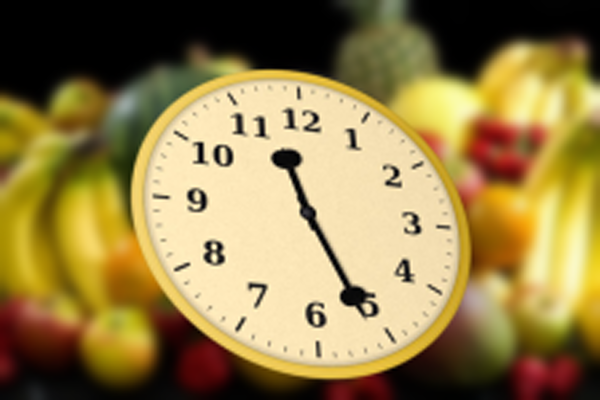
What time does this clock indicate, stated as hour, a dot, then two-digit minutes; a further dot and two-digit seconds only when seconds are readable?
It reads 11.26
